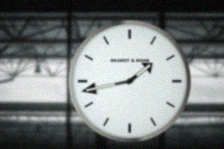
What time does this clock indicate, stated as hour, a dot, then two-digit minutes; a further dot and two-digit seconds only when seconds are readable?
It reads 1.43
